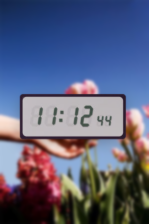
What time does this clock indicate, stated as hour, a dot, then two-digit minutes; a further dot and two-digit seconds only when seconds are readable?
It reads 11.12.44
